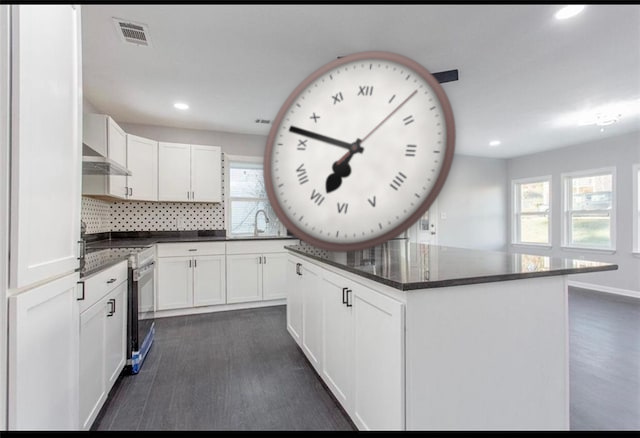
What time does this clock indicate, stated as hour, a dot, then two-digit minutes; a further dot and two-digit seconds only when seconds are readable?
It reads 6.47.07
